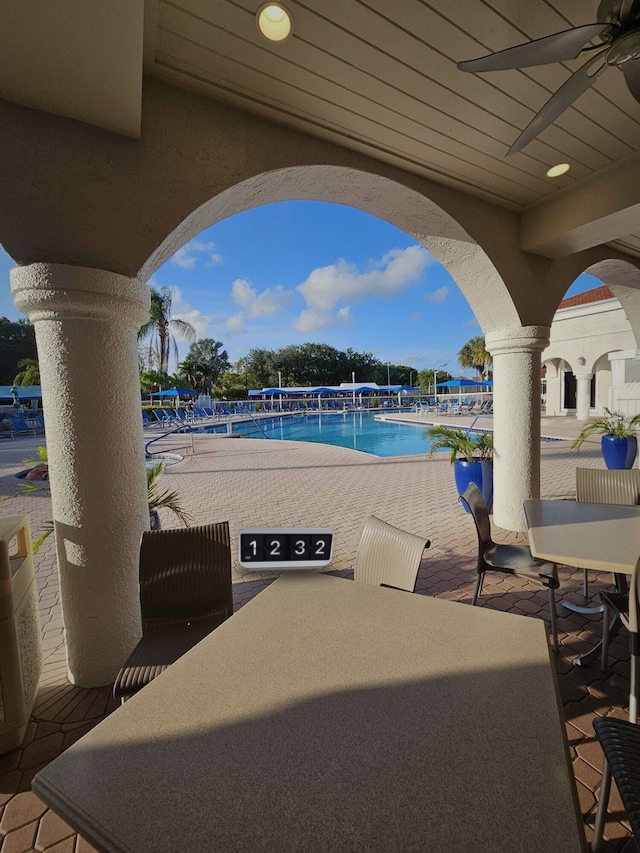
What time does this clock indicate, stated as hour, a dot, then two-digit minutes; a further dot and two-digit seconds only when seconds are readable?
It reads 12.32
